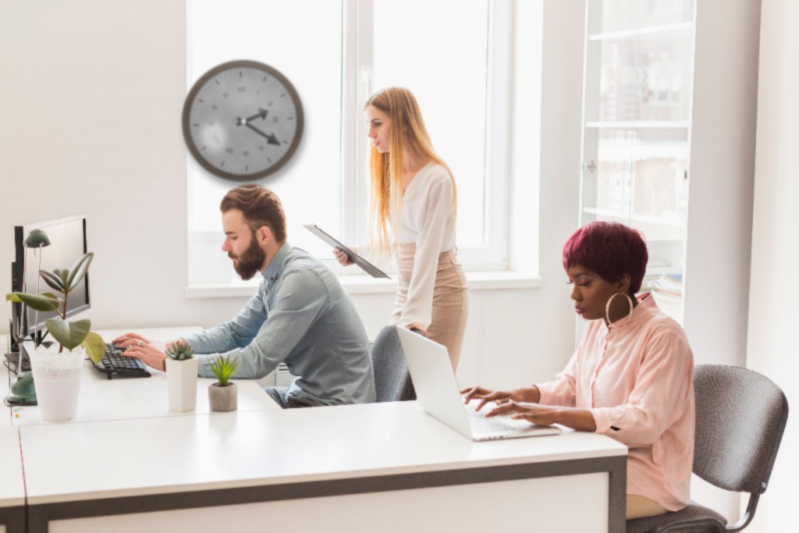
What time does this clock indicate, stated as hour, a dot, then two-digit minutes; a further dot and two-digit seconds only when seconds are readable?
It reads 2.21
